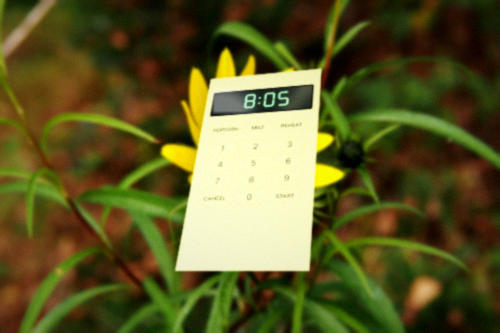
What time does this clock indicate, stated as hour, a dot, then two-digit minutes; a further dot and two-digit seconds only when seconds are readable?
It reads 8.05
